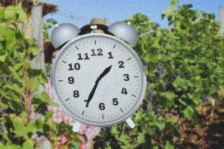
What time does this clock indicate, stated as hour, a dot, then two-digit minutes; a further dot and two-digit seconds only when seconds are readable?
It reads 1.35
